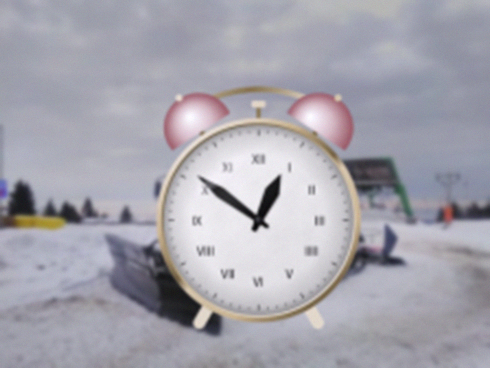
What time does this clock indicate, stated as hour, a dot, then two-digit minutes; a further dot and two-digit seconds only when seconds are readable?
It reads 12.51
